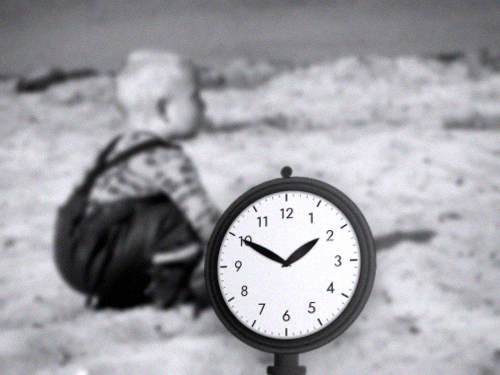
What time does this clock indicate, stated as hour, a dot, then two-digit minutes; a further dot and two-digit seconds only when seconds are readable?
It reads 1.50
